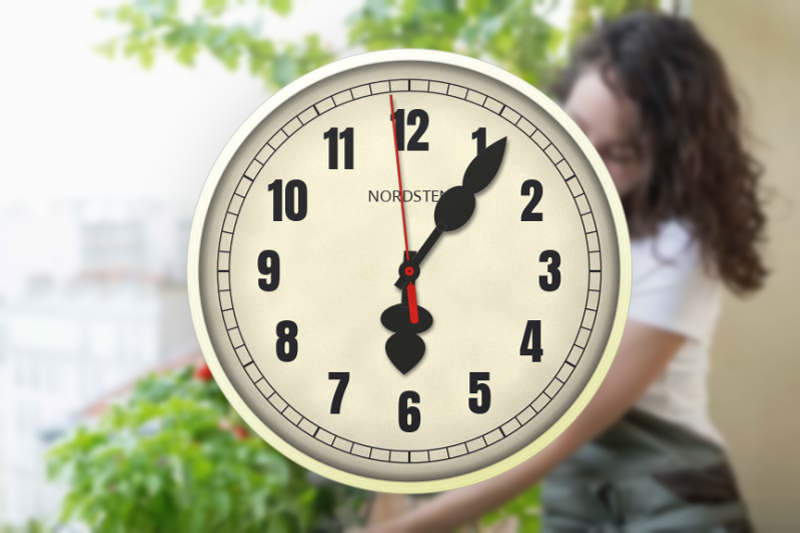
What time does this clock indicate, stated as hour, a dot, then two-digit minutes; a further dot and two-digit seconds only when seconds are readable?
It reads 6.05.59
